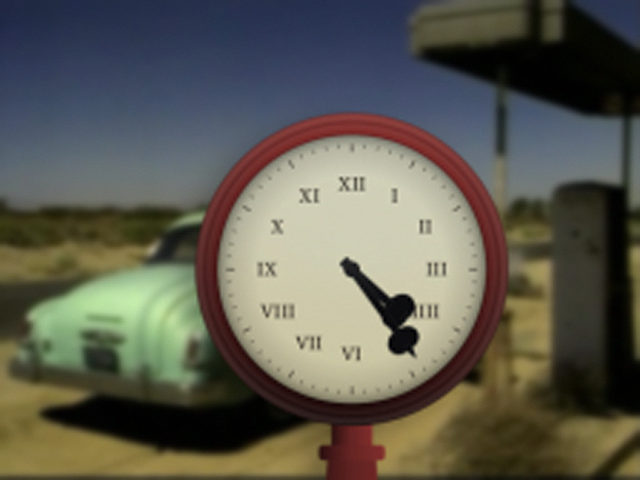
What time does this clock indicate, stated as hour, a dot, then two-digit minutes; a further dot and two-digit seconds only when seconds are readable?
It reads 4.24
